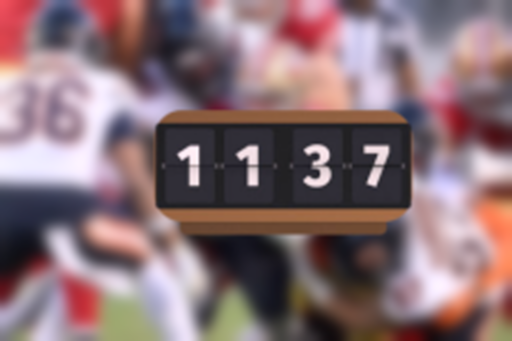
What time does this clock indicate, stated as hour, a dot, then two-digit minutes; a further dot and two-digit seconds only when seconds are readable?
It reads 11.37
